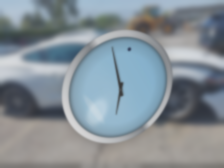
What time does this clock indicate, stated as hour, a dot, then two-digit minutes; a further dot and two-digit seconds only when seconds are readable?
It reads 5.56
